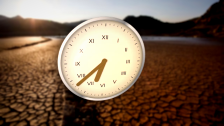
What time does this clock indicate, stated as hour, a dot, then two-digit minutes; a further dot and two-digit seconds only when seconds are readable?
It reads 6.38
